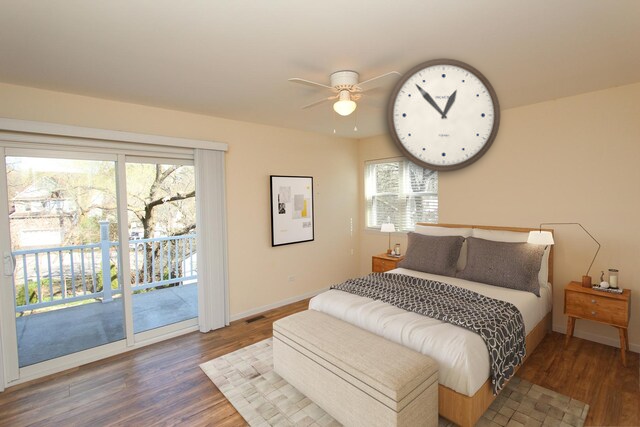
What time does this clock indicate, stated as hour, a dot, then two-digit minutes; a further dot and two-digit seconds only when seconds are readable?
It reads 12.53
